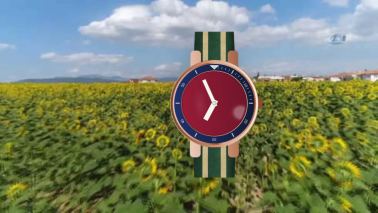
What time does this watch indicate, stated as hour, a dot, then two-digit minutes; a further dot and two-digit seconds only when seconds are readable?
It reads 6.56
